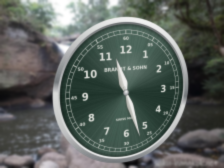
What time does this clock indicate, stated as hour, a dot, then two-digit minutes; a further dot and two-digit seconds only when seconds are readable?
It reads 11.27
